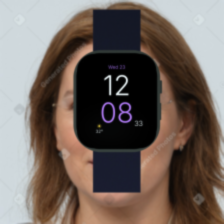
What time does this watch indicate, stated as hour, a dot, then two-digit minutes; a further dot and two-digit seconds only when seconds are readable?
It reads 12.08
